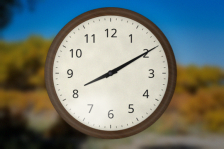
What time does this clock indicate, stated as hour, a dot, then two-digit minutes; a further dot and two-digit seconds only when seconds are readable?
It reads 8.10
